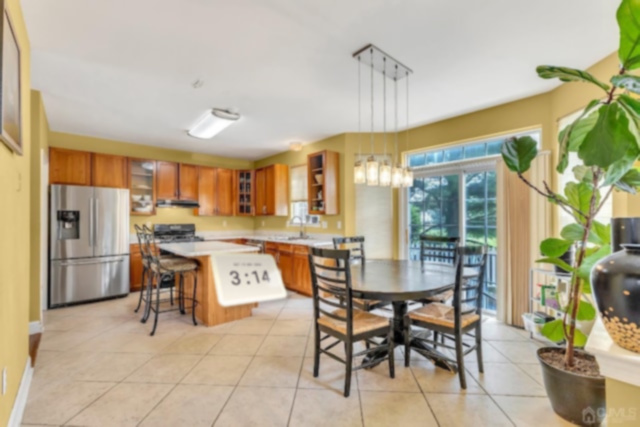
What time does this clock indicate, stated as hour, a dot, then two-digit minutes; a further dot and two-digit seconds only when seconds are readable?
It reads 3.14
